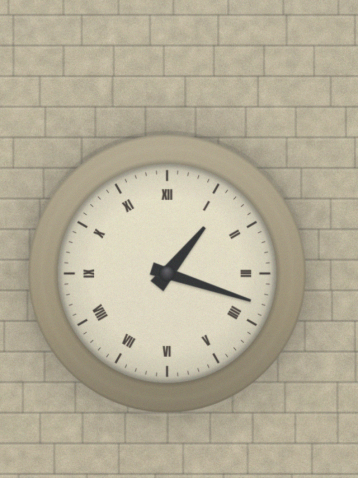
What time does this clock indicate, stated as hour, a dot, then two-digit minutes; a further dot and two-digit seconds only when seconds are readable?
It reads 1.18
